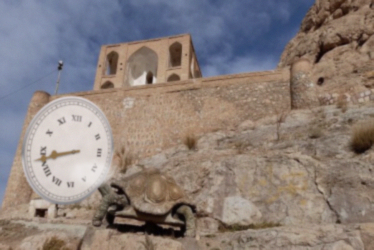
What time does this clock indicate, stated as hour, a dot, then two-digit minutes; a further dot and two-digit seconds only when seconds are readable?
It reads 8.43
